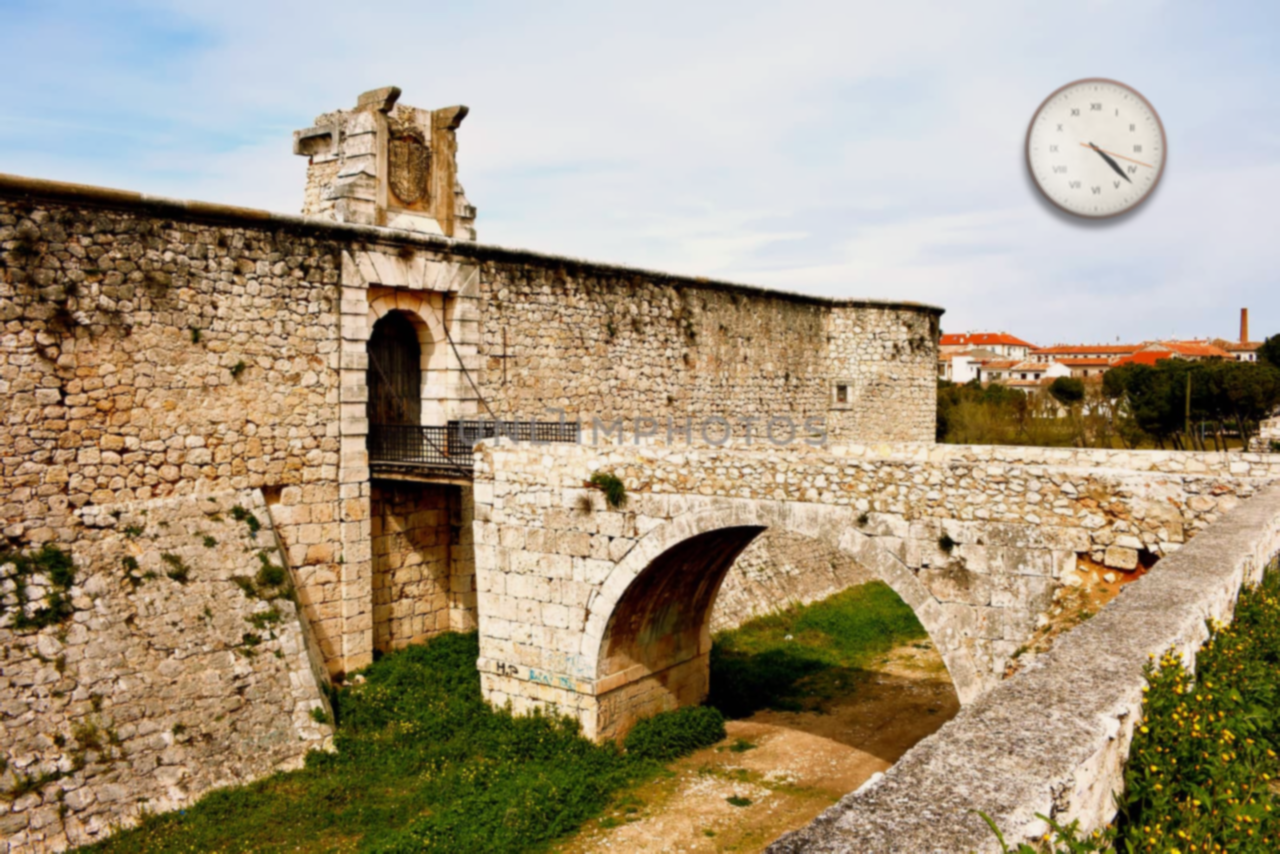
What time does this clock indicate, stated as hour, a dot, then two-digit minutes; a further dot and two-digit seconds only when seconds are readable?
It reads 4.22.18
